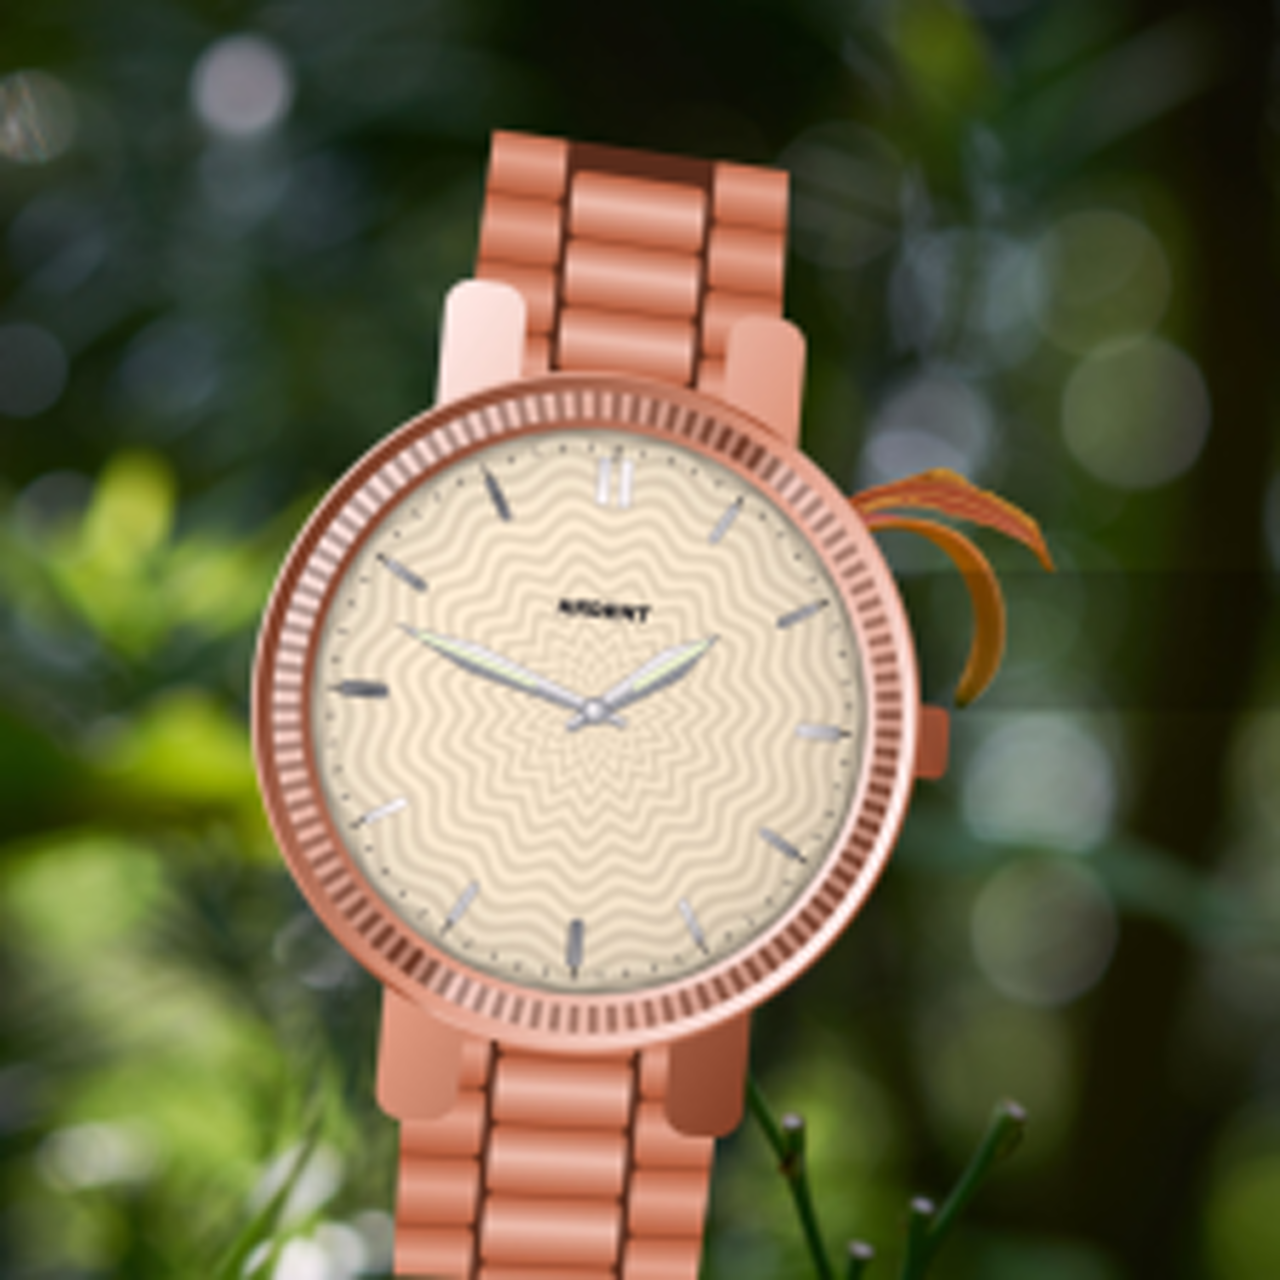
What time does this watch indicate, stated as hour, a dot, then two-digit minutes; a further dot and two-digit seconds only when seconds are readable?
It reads 1.48
